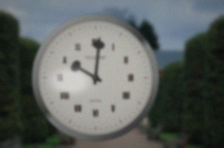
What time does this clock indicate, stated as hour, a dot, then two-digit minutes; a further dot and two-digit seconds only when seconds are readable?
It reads 10.01
